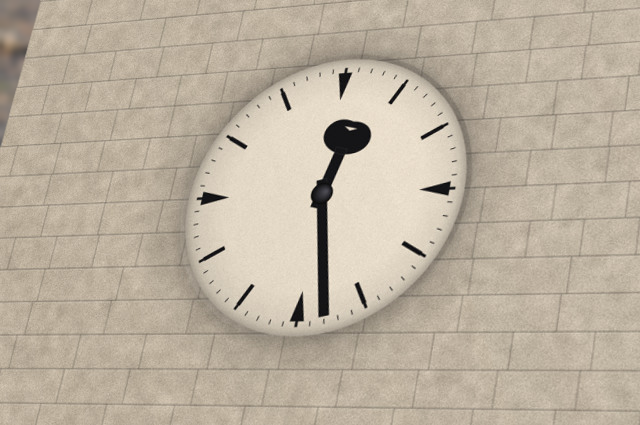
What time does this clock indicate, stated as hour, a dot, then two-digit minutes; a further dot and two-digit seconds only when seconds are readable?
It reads 12.28
